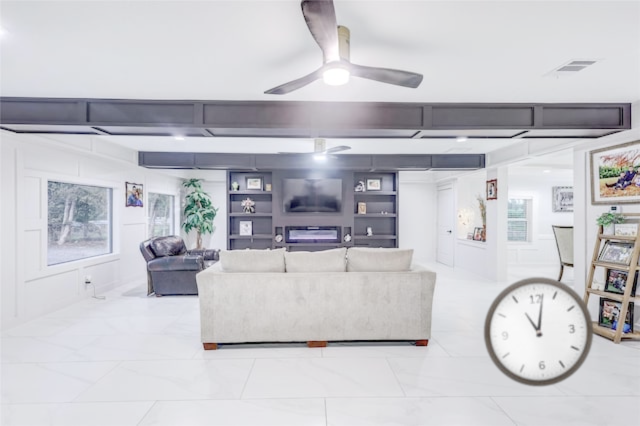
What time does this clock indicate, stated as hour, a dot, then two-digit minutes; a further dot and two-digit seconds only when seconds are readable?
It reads 11.02
